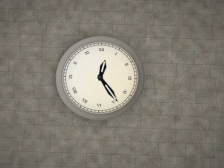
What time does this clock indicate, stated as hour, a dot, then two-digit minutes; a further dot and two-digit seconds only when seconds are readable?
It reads 12.24
